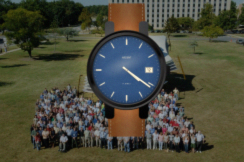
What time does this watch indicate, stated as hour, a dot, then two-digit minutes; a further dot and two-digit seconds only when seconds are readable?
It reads 4.21
